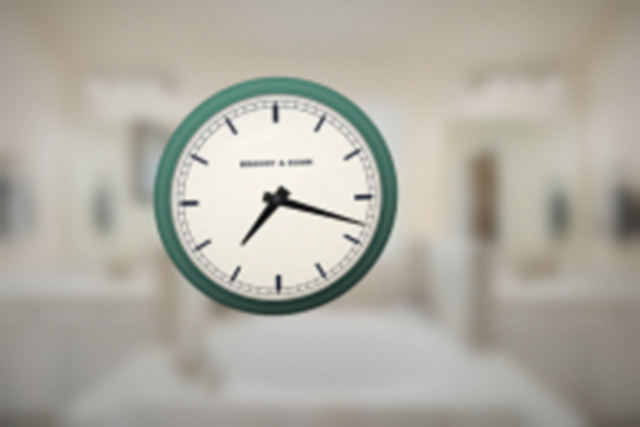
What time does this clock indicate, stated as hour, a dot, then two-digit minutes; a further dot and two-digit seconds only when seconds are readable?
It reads 7.18
